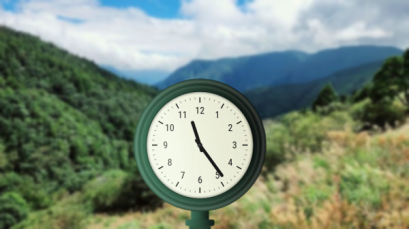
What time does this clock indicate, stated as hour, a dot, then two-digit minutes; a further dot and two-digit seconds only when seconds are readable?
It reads 11.24
